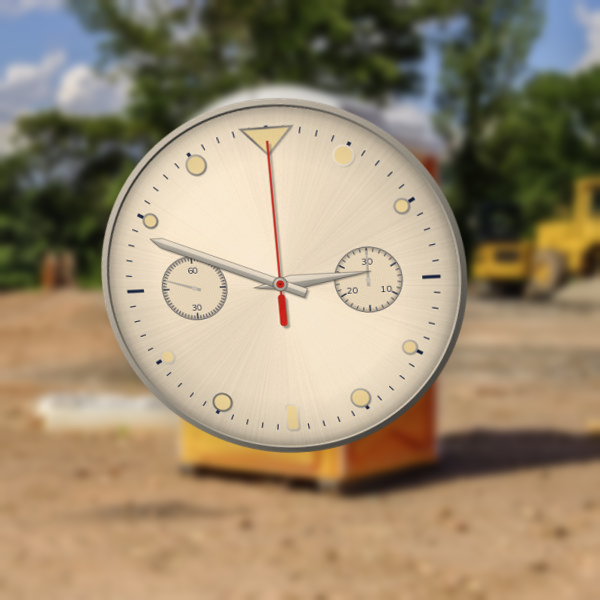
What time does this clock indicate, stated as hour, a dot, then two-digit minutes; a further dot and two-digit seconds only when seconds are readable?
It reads 2.48.48
